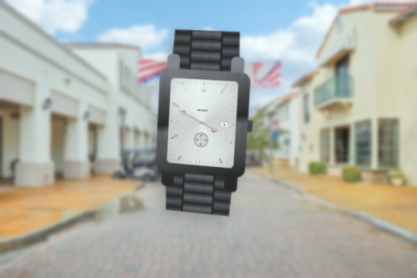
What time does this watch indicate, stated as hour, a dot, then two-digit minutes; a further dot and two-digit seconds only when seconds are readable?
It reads 3.49
